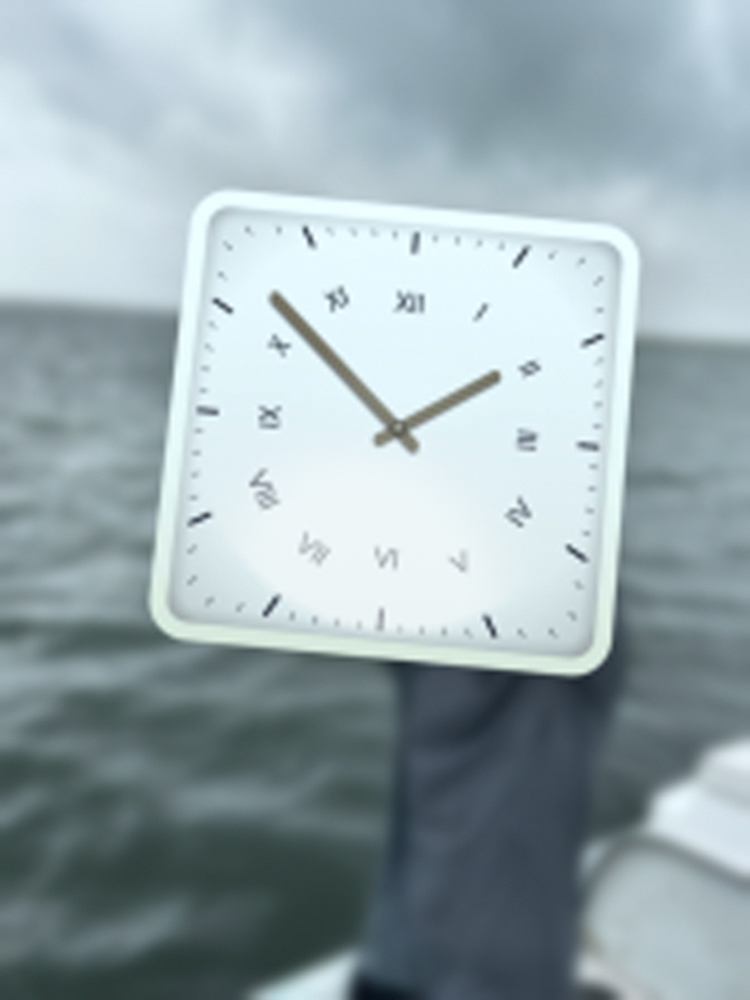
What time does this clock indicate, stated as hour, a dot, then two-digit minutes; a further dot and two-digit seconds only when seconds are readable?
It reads 1.52
